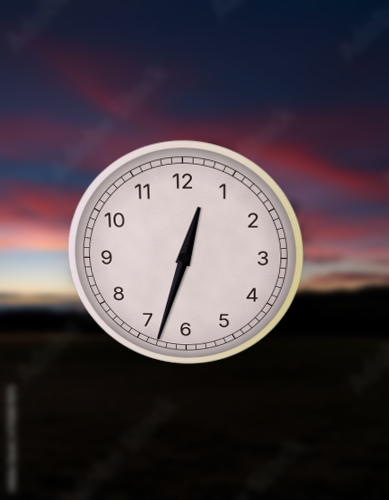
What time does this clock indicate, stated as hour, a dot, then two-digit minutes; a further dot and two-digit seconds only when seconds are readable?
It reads 12.33
